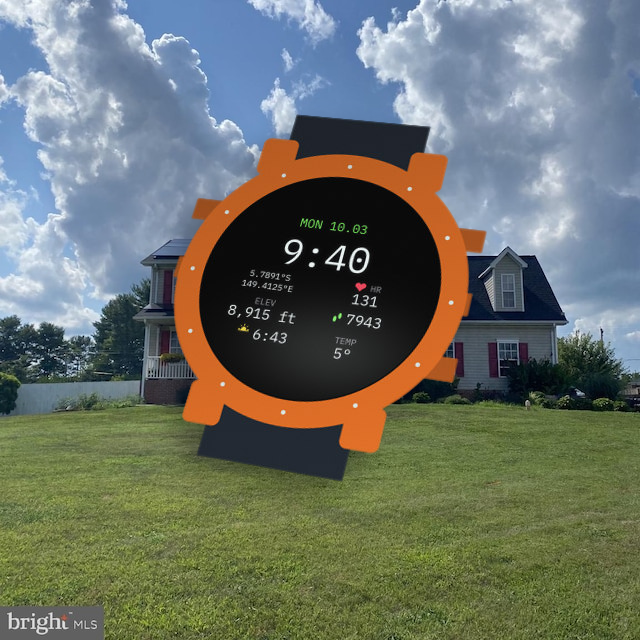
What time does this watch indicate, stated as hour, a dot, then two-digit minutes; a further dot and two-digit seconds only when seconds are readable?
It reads 9.40
